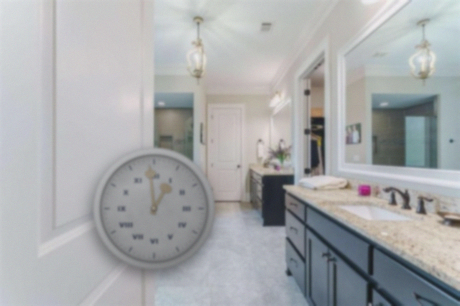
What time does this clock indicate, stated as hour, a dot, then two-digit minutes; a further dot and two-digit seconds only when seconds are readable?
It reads 12.59
